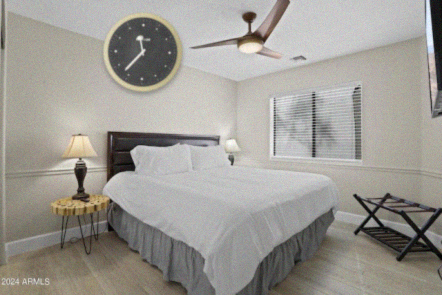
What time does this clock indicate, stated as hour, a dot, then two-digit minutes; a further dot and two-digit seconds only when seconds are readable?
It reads 11.37
